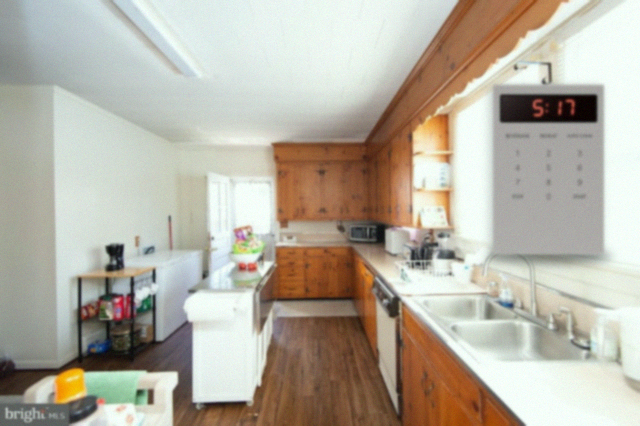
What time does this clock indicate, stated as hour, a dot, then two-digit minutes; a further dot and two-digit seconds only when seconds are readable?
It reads 5.17
